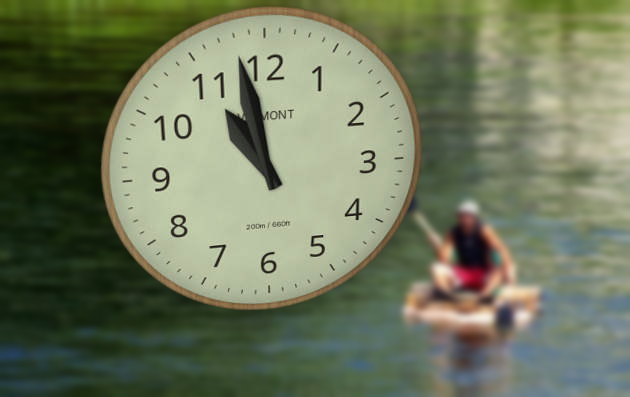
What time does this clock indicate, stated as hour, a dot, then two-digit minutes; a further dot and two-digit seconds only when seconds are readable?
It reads 10.58
